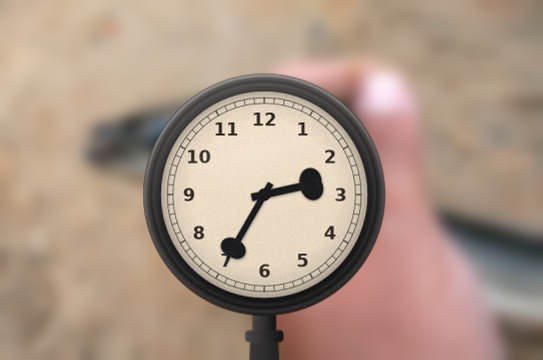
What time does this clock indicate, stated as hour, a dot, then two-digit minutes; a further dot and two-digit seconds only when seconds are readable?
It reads 2.35
